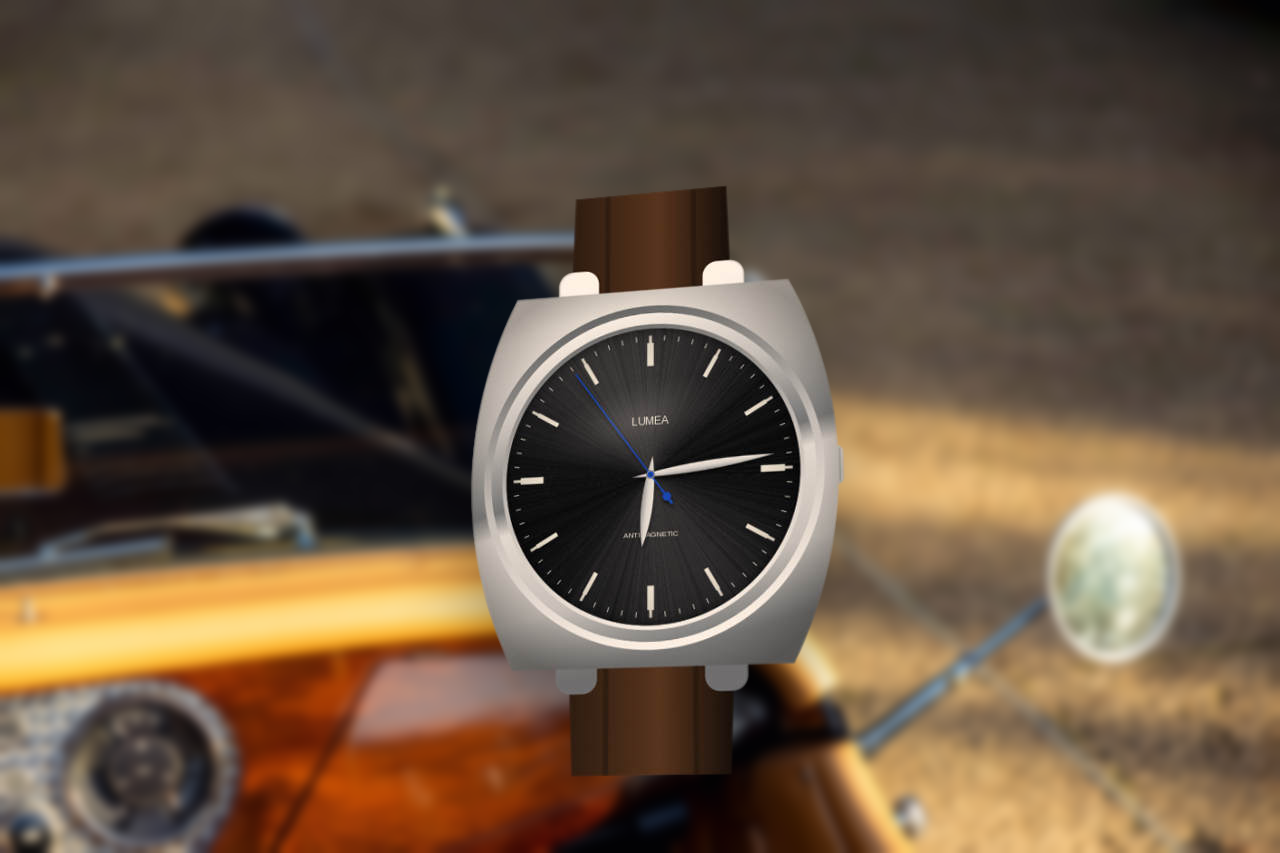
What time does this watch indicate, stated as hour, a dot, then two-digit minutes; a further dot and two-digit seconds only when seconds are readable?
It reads 6.13.54
